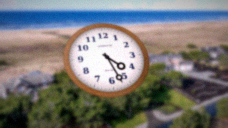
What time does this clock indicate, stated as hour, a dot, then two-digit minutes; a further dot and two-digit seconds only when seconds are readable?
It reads 4.27
